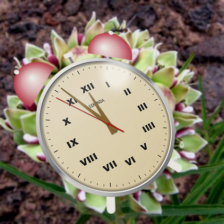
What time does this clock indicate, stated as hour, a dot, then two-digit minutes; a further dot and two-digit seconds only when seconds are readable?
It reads 11.55.54
